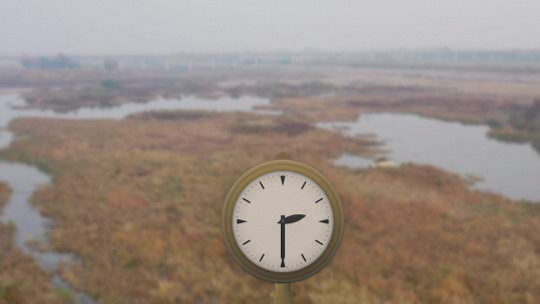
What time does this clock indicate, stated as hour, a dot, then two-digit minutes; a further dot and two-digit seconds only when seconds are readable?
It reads 2.30
